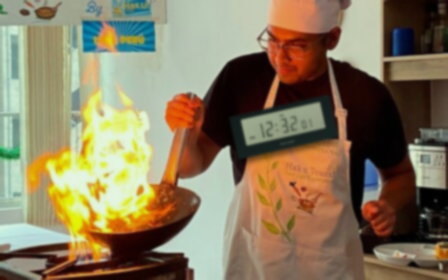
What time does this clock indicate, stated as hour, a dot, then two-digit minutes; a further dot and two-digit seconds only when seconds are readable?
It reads 12.32
